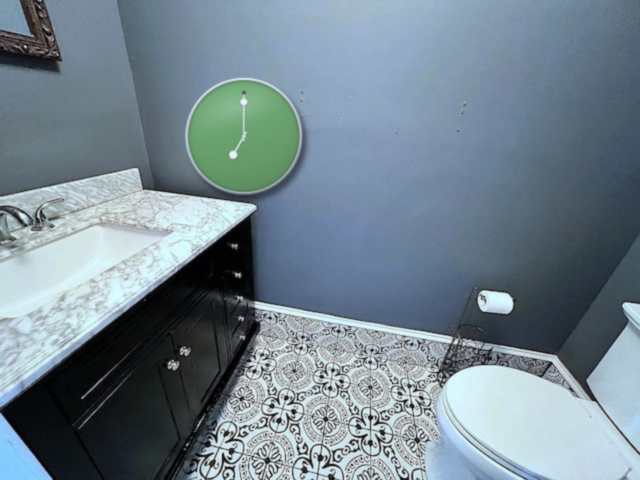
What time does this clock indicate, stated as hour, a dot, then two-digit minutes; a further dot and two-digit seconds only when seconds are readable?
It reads 7.00
